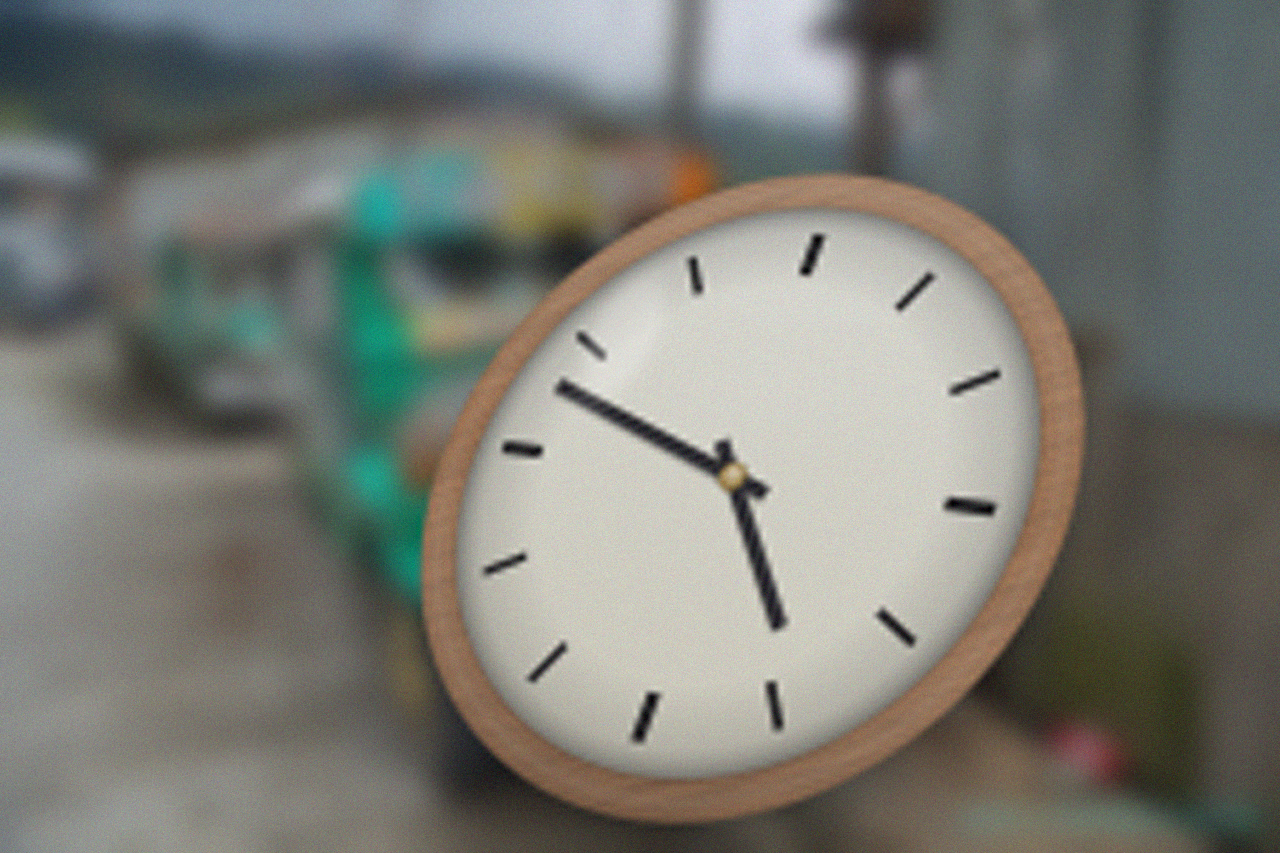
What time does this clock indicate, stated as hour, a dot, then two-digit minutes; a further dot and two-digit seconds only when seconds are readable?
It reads 4.48
